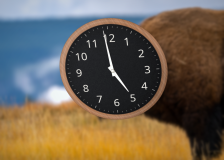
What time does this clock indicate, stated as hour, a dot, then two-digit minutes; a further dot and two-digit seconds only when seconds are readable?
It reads 4.59
